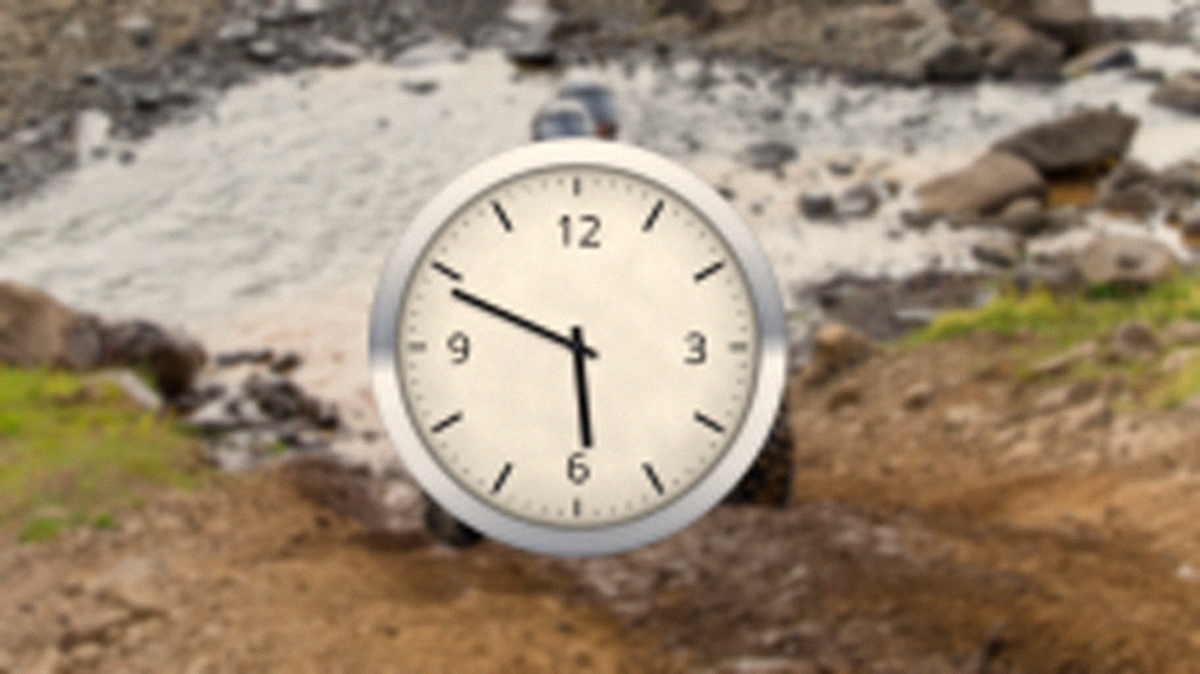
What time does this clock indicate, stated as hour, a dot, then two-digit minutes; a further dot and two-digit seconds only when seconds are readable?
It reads 5.49
